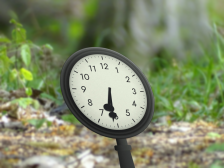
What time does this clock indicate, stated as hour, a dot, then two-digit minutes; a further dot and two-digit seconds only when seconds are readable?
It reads 6.31
